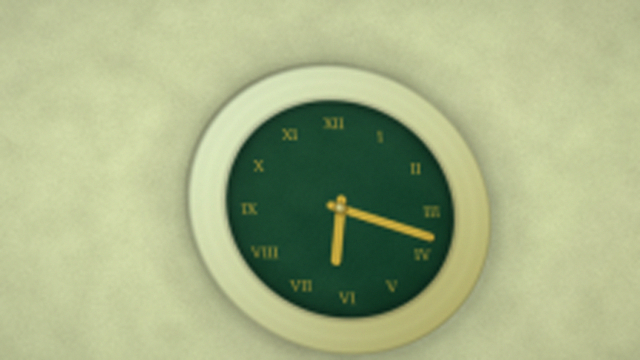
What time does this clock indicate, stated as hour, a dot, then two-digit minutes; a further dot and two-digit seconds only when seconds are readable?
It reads 6.18
